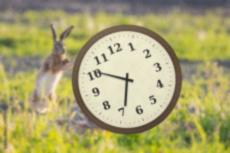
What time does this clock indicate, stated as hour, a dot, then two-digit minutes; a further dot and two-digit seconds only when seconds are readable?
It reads 6.51
